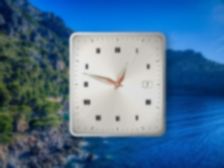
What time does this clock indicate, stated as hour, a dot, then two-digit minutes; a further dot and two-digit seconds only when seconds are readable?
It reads 12.48
